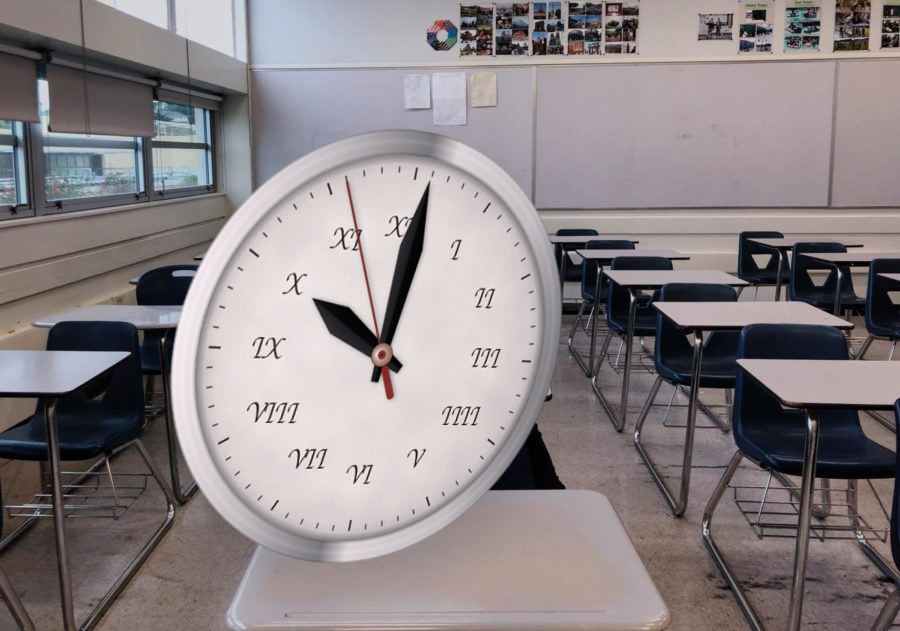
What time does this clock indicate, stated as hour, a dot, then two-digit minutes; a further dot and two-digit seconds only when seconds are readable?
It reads 10.00.56
